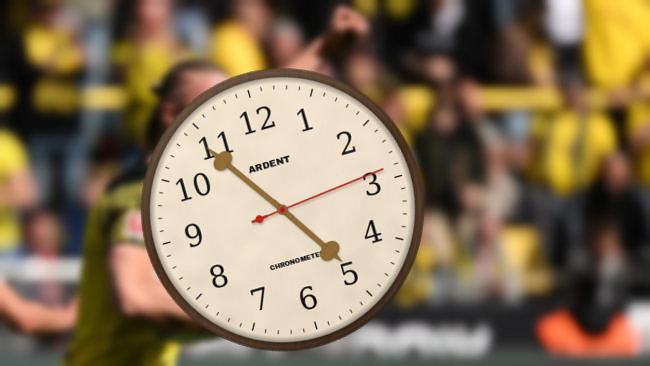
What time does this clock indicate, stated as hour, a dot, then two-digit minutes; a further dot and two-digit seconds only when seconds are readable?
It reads 4.54.14
